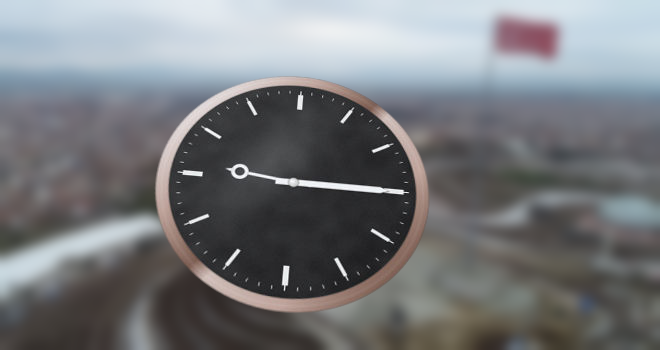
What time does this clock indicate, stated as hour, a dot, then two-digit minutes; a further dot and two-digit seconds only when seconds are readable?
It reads 9.15
